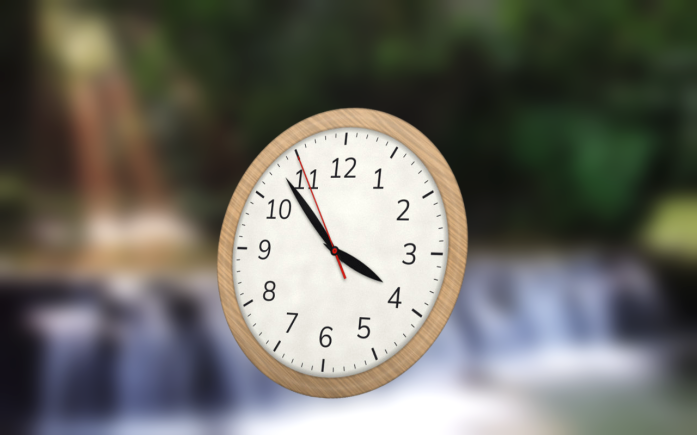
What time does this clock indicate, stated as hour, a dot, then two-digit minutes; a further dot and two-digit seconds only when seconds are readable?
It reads 3.52.55
